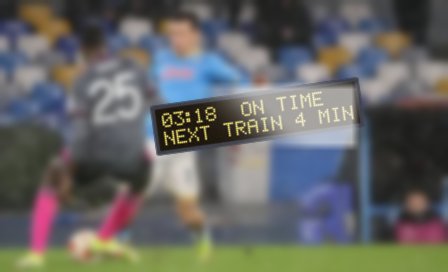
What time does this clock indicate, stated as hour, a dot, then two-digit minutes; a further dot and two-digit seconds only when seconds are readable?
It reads 3.18
